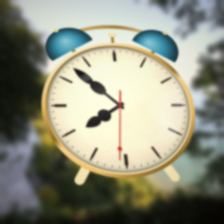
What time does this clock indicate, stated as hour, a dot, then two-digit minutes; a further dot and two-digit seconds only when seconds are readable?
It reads 7.52.31
